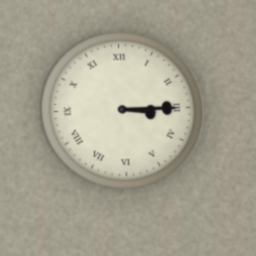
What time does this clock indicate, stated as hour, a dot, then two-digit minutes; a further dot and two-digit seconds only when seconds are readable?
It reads 3.15
